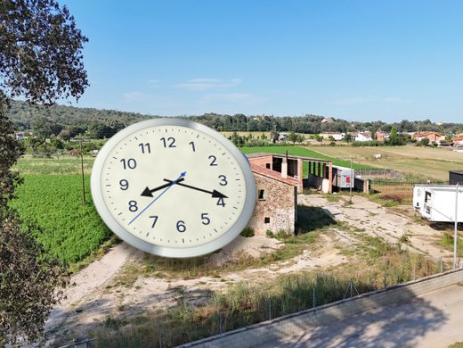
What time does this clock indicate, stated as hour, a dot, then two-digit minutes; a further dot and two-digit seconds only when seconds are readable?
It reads 8.18.38
